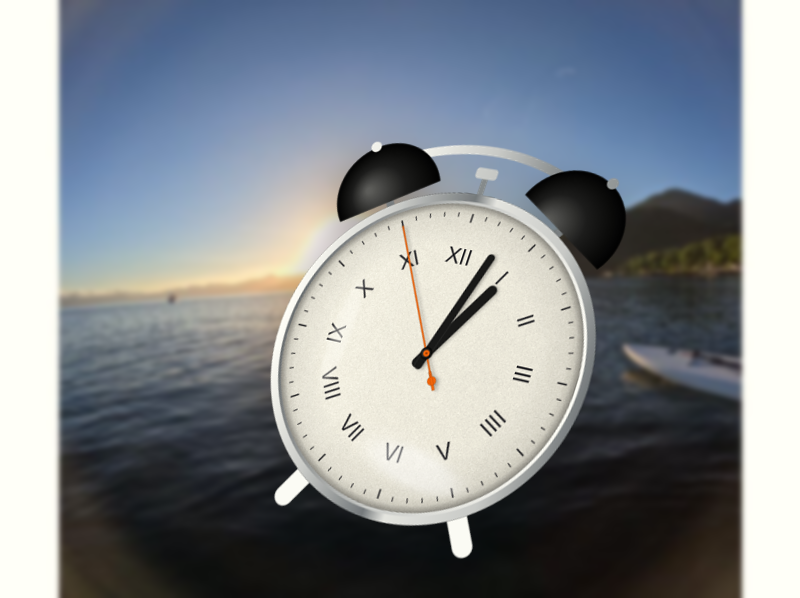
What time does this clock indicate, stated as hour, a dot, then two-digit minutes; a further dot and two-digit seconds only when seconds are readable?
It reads 1.02.55
